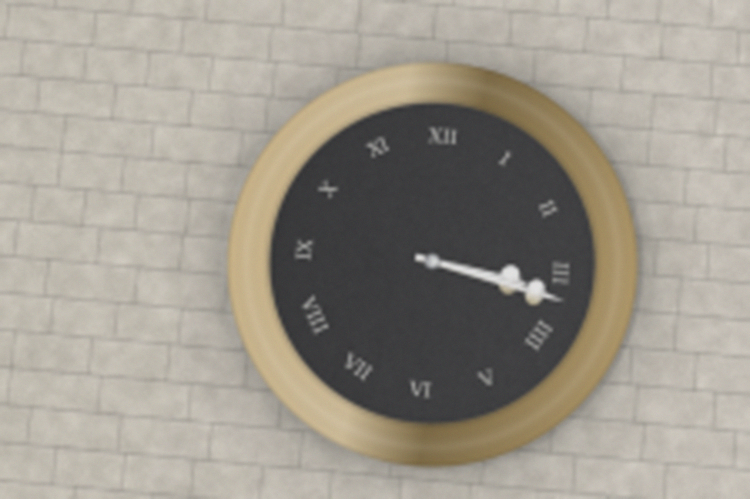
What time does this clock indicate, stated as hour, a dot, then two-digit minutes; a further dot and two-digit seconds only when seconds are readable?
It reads 3.17
